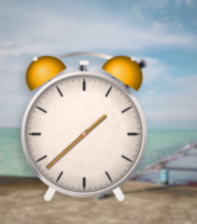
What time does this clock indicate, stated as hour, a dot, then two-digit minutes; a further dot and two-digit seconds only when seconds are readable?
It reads 1.38
